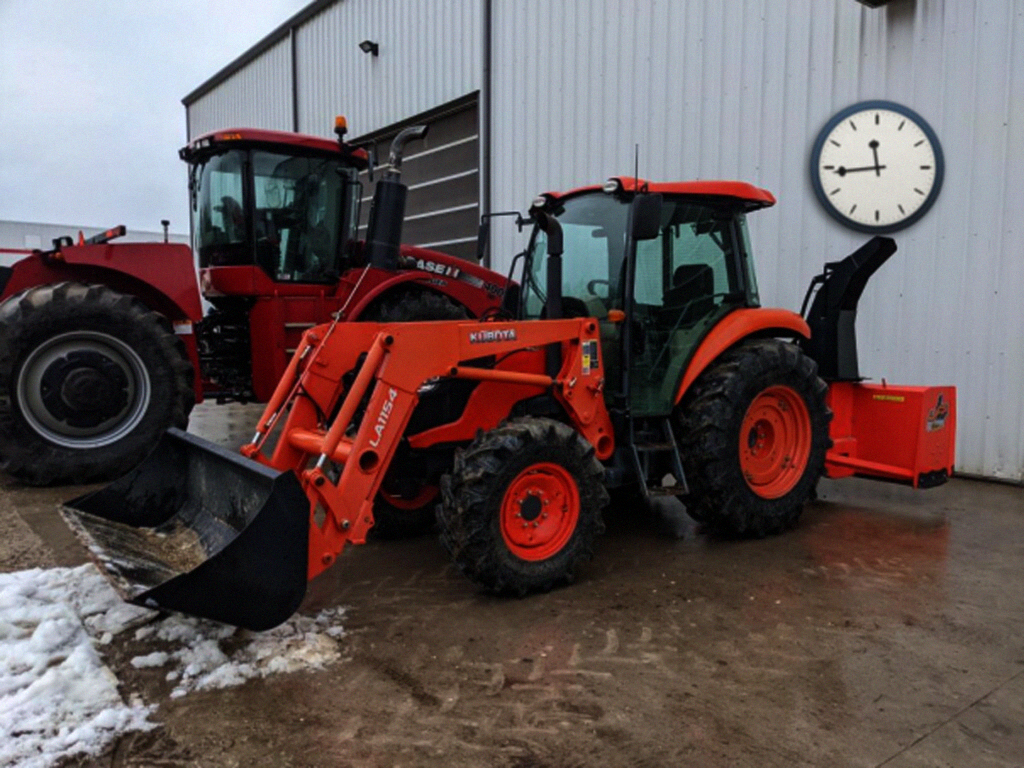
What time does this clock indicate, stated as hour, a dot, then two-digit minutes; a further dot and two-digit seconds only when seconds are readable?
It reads 11.44
